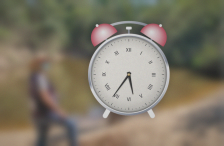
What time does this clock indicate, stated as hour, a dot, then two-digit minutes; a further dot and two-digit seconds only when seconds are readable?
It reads 5.36
